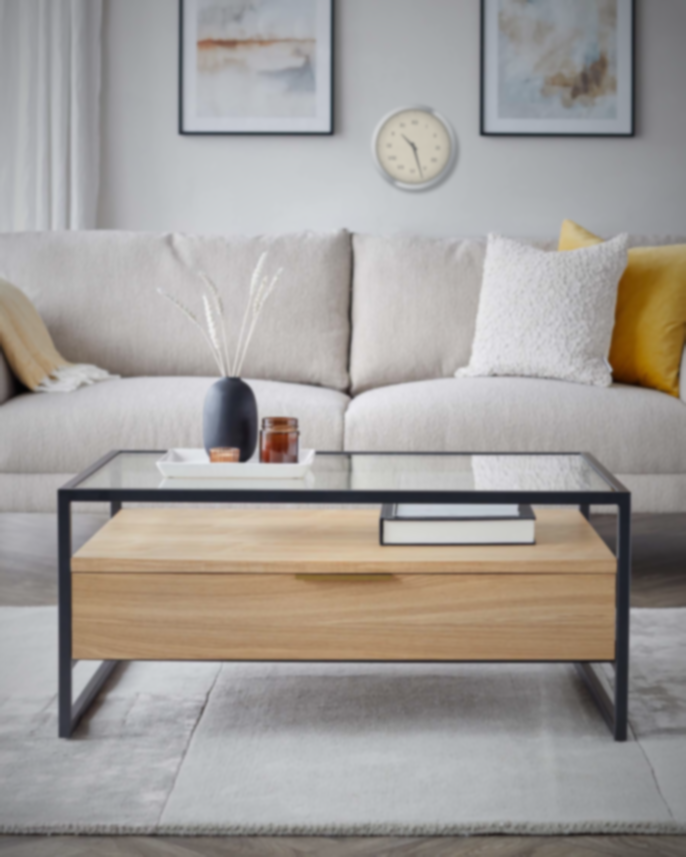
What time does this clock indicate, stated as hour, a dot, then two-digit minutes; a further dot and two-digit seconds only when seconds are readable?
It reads 10.27
